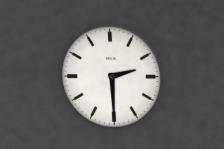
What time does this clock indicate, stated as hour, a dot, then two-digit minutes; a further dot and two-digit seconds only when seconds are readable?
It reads 2.30
